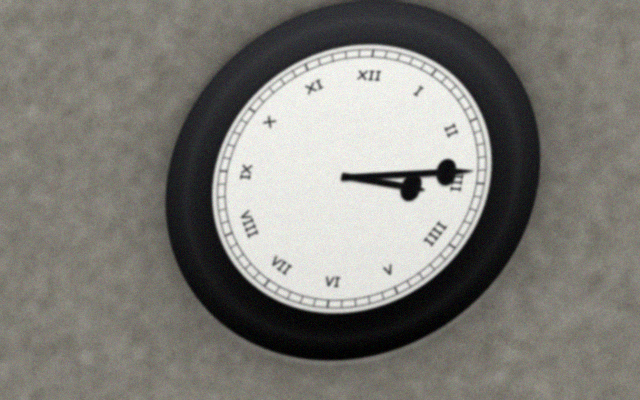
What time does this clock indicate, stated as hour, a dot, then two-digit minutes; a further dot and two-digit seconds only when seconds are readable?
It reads 3.14
